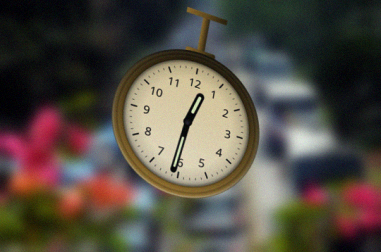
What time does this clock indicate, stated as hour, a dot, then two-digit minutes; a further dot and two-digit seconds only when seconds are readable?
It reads 12.31
